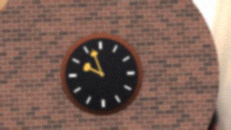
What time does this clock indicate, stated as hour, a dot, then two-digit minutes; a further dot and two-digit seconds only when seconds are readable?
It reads 9.57
